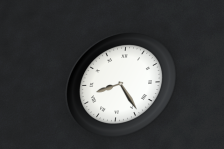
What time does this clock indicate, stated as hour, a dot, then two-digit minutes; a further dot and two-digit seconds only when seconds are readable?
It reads 8.24
